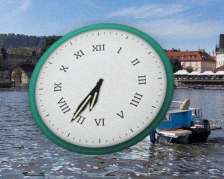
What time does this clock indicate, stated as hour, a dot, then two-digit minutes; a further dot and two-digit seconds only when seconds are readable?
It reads 6.36
